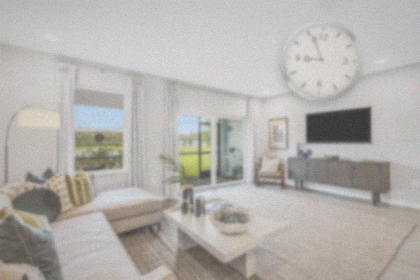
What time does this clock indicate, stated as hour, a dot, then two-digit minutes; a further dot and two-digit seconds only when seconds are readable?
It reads 8.56
